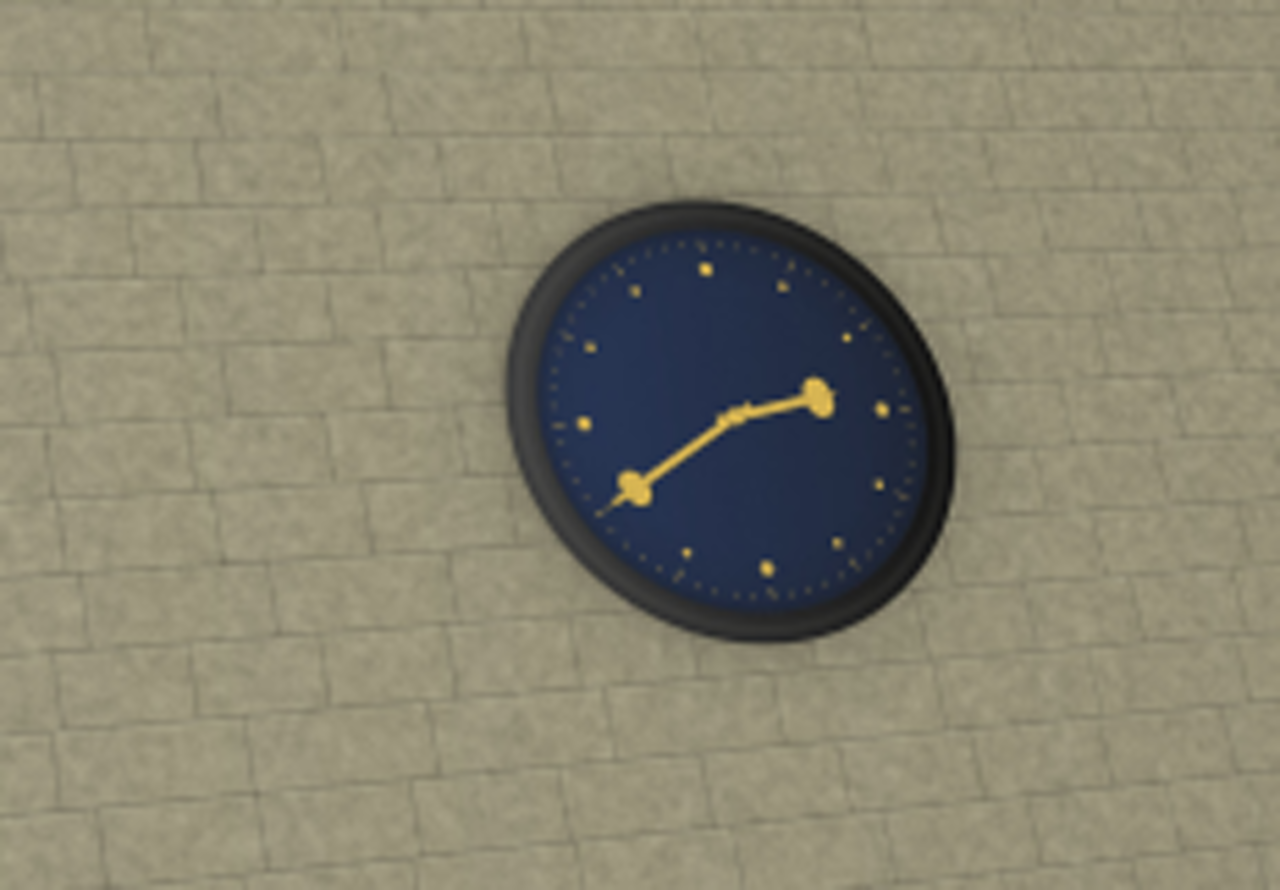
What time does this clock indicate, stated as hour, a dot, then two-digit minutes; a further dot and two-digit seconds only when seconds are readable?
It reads 2.40
